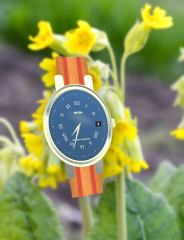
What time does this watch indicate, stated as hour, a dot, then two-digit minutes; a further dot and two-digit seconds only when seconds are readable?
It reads 7.34
